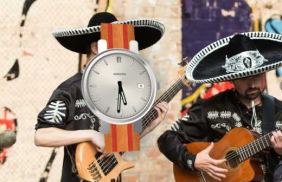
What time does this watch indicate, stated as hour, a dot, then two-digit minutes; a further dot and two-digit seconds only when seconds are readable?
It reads 5.31
